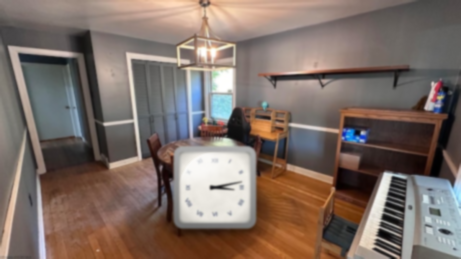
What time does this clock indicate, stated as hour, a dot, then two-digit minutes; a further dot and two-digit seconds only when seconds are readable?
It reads 3.13
